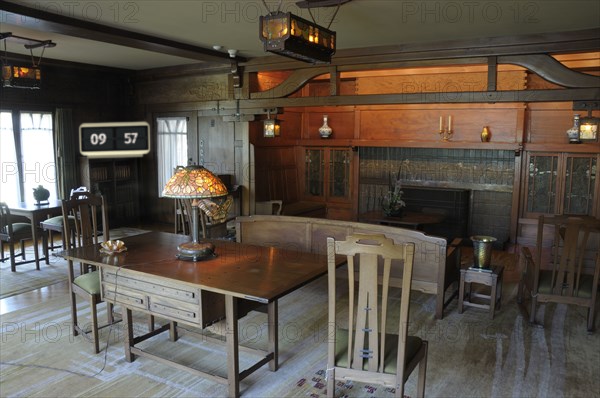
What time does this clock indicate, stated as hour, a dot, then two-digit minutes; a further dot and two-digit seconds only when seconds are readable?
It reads 9.57
